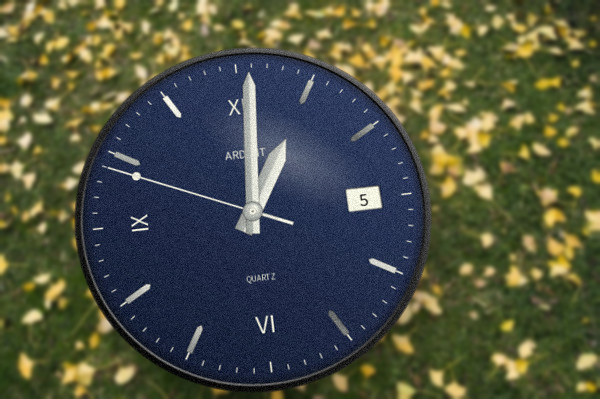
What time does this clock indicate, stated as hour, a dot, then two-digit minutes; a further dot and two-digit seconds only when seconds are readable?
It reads 1.00.49
